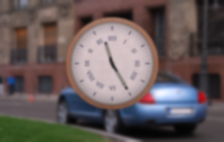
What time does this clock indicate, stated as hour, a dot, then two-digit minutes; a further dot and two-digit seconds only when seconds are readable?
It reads 11.25
